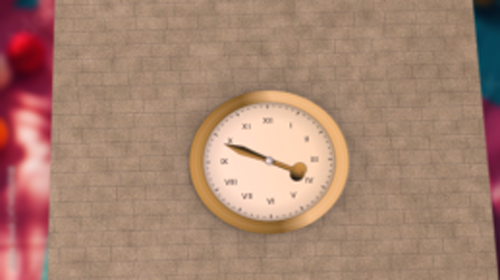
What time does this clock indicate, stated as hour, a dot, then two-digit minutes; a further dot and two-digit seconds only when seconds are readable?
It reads 3.49
